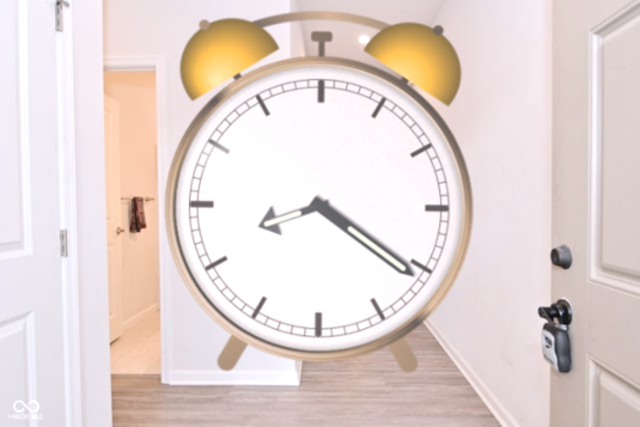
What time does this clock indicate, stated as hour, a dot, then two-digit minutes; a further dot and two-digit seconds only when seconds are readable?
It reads 8.21
